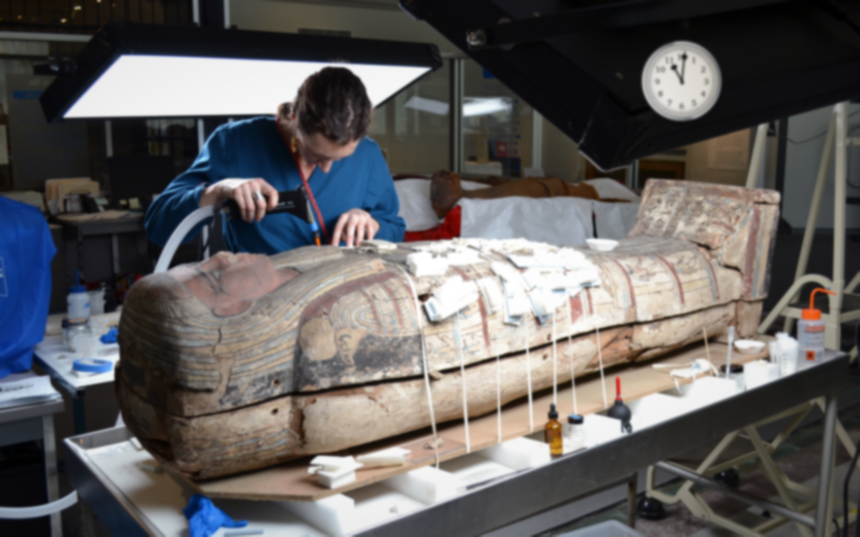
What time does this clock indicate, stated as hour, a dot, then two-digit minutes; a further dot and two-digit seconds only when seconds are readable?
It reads 11.01
